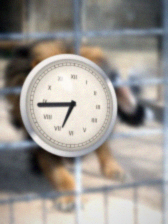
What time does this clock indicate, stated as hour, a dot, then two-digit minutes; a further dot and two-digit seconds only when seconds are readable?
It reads 6.44
